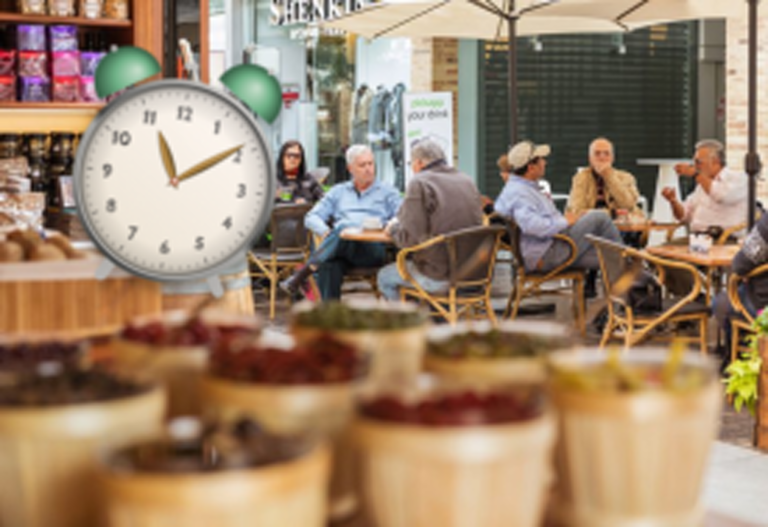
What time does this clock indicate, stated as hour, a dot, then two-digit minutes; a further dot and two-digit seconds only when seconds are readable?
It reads 11.09
